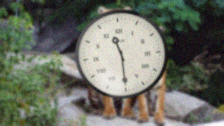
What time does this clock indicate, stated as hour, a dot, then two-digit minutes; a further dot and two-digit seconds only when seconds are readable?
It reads 11.30
